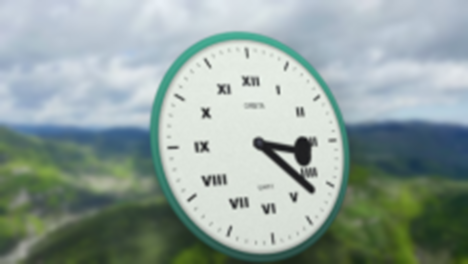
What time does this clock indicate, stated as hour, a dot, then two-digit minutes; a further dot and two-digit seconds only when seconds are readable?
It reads 3.22
